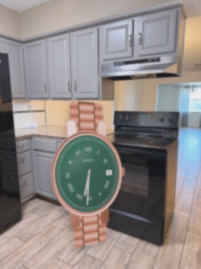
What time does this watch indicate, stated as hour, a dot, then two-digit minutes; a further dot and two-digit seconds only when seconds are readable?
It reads 6.31
